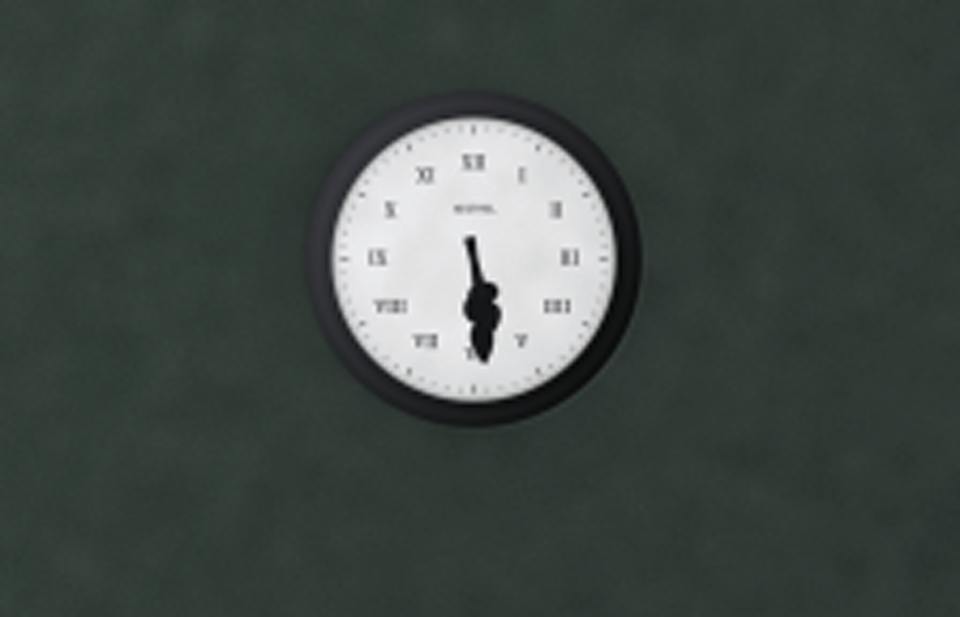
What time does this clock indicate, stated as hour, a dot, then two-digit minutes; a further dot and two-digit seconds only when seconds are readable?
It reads 5.29
